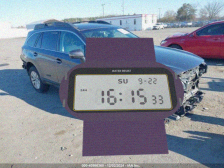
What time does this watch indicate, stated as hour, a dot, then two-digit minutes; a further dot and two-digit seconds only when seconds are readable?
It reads 16.15.33
